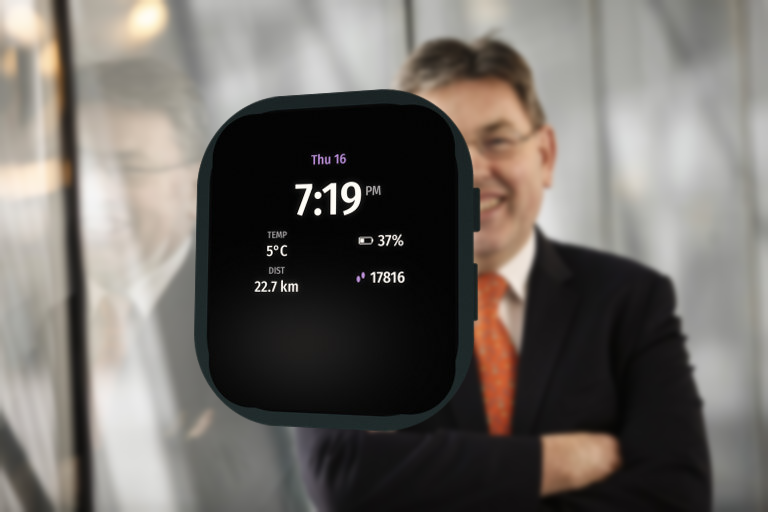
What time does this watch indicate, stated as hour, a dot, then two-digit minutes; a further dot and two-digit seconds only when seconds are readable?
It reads 7.19
